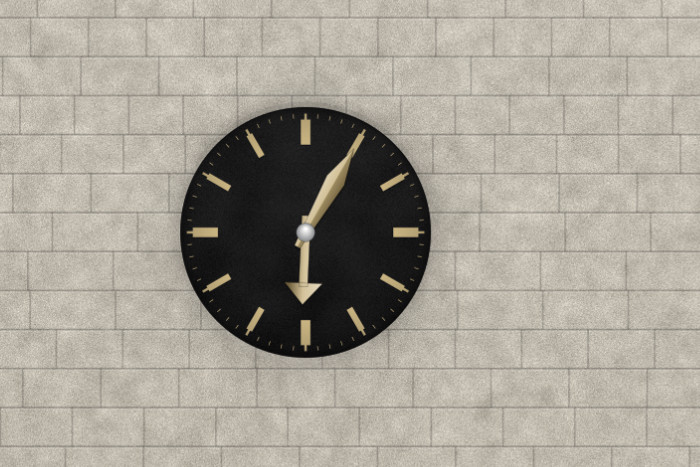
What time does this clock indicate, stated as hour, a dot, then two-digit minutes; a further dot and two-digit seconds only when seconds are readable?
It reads 6.05
